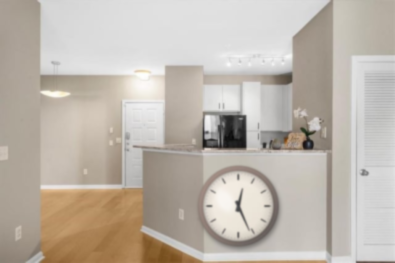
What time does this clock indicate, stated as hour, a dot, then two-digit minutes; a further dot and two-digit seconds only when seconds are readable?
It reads 12.26
